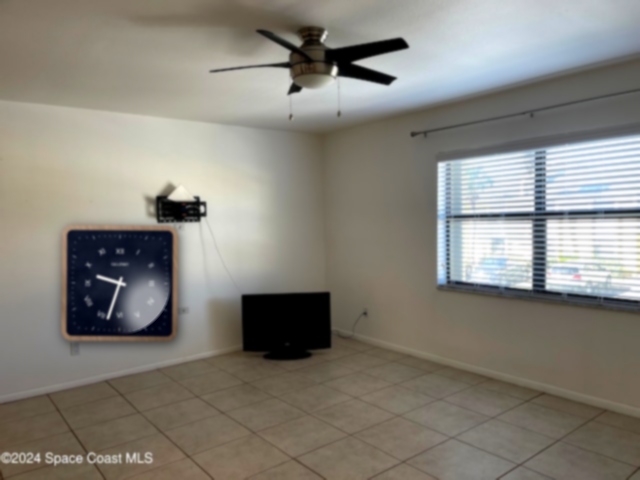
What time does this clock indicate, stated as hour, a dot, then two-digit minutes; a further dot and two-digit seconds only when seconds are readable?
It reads 9.33
